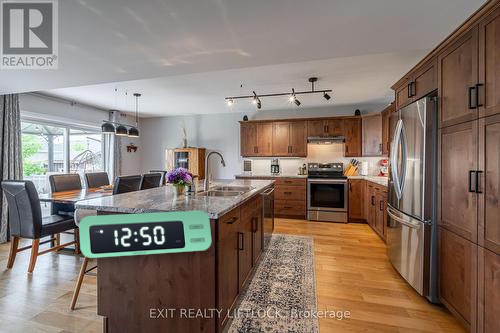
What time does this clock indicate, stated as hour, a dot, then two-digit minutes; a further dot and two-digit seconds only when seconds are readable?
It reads 12.50
